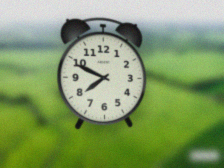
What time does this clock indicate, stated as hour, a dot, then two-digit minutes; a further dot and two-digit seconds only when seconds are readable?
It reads 7.49
